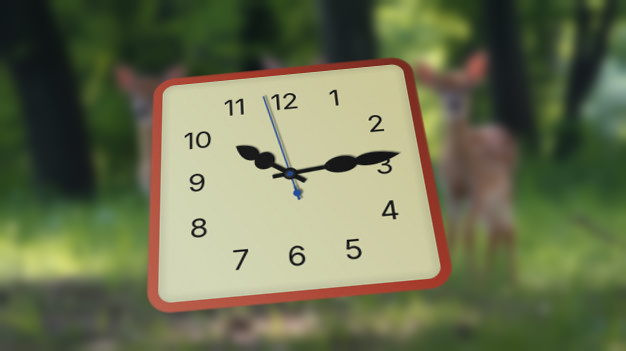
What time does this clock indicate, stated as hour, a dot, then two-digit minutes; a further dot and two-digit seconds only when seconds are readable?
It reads 10.13.58
